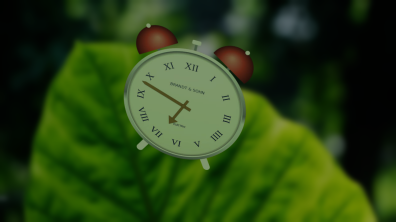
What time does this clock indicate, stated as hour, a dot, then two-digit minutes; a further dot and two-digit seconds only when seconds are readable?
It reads 6.48
